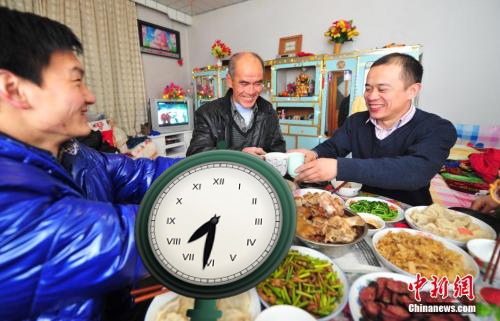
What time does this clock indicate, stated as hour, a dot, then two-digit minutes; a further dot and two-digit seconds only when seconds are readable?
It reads 7.31
